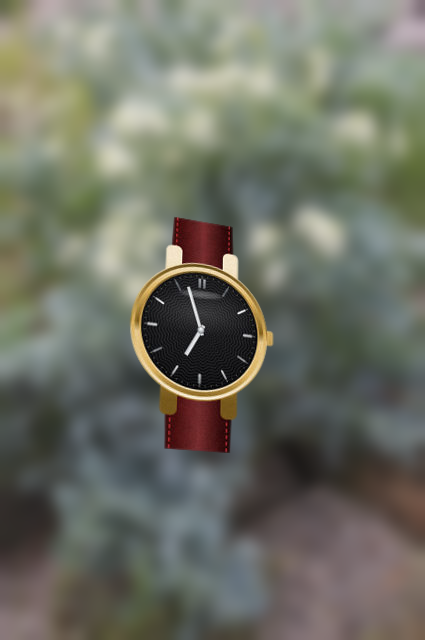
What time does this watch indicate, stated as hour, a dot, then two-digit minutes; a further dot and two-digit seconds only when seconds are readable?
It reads 6.57
